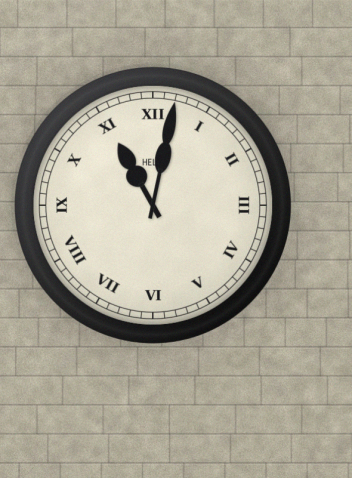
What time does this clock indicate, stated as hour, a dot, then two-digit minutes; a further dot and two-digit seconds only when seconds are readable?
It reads 11.02
